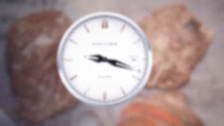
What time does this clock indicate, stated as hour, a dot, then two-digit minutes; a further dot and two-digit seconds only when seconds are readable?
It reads 9.18
